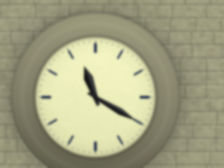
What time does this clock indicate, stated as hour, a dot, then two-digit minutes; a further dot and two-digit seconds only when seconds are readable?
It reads 11.20
